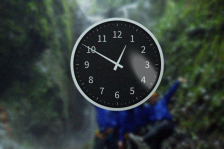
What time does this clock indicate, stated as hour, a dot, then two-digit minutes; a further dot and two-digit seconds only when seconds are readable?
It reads 12.50
